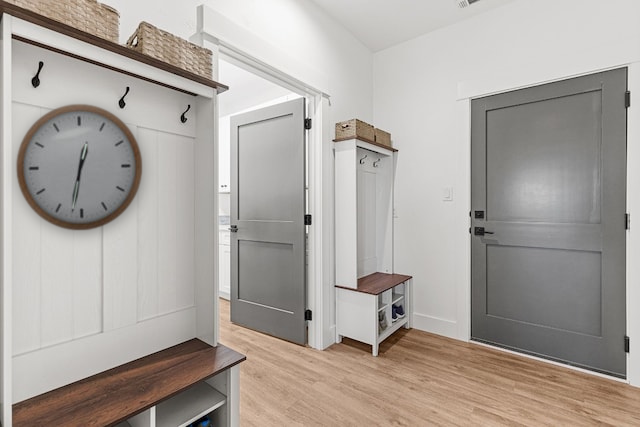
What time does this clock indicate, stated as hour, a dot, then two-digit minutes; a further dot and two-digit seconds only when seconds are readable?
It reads 12.32
